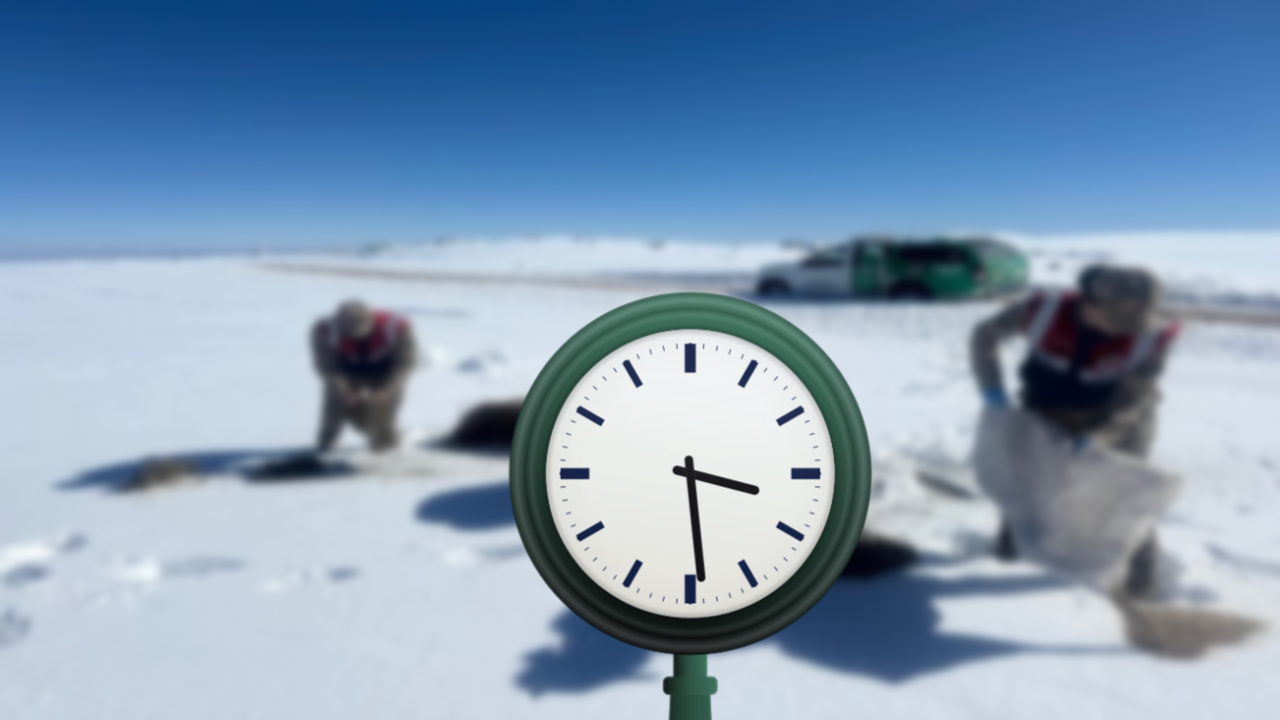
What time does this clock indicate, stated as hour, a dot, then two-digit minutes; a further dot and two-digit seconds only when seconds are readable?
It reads 3.29
